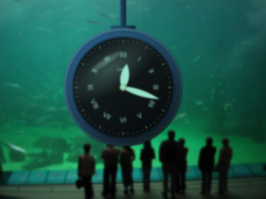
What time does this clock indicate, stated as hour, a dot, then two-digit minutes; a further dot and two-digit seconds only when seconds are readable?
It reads 12.18
